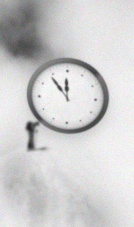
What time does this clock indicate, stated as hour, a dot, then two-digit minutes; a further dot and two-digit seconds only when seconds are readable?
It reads 11.54
